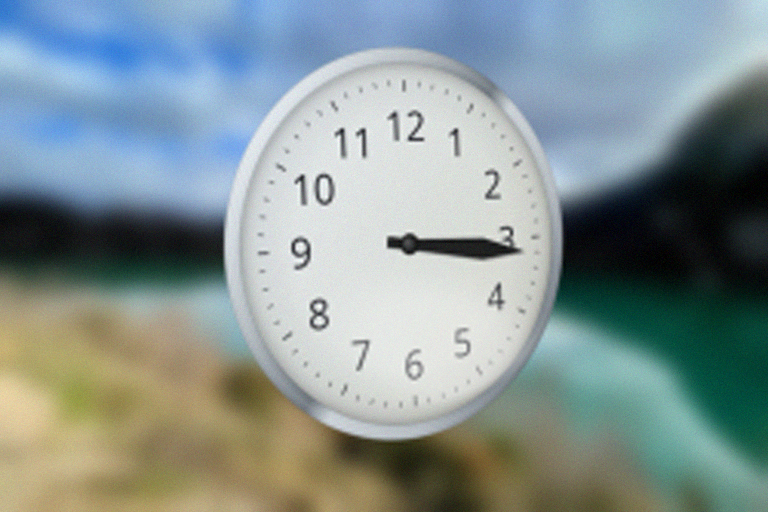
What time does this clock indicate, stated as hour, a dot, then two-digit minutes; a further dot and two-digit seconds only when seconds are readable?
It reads 3.16
